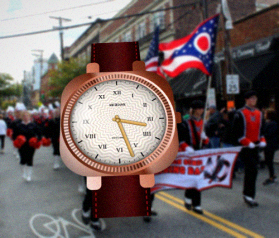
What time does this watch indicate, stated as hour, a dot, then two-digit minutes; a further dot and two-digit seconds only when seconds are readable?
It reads 3.27
